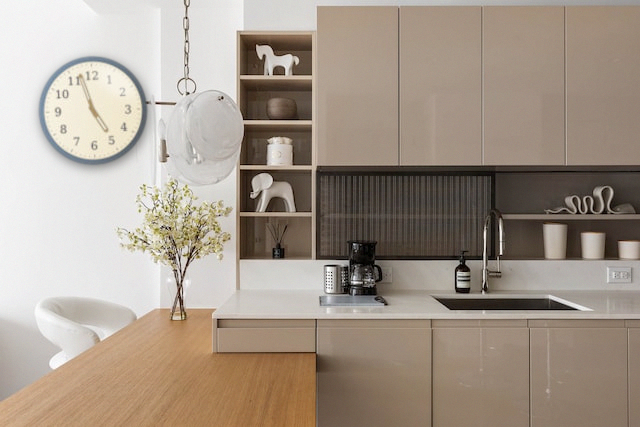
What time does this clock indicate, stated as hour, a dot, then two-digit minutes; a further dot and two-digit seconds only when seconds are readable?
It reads 4.57
